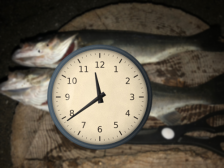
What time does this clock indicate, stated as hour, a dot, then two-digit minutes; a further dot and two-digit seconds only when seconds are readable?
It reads 11.39
